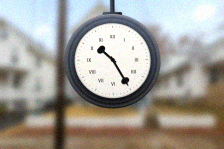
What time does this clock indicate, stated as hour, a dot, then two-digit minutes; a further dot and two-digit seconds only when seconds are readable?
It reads 10.25
